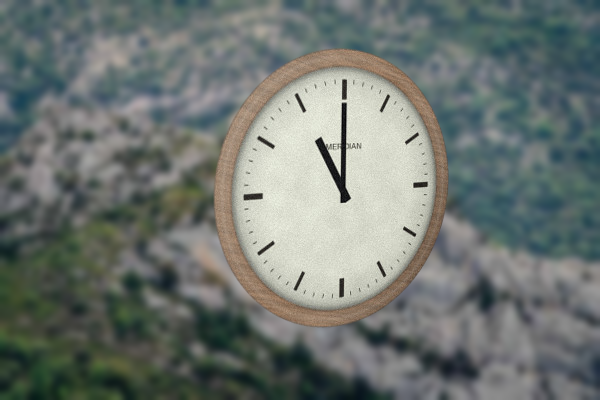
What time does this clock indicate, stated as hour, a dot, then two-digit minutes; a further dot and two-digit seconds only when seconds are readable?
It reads 11.00
